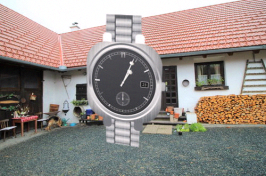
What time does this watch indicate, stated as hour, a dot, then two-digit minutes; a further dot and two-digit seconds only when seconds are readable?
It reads 1.04
